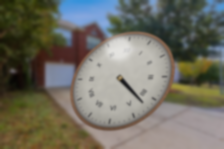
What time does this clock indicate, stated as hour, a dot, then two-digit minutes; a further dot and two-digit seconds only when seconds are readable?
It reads 4.22
